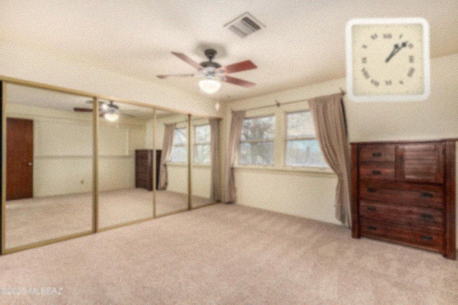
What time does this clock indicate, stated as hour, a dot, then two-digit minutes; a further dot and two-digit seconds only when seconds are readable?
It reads 1.08
